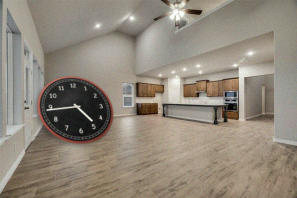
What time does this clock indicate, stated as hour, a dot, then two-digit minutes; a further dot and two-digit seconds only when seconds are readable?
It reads 4.44
